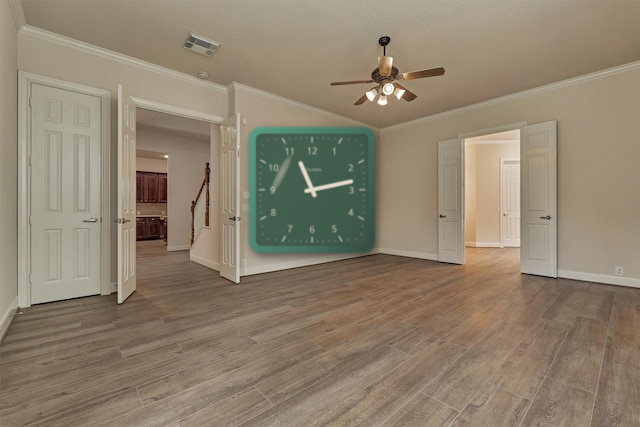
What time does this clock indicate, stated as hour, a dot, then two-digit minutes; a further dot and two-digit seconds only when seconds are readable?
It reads 11.13
